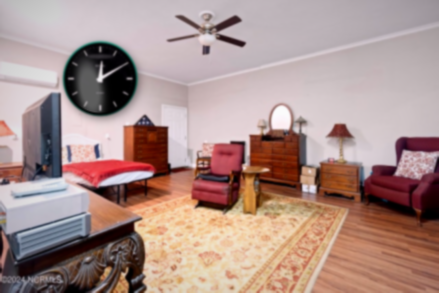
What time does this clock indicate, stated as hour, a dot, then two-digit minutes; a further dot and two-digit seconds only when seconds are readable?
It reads 12.10
